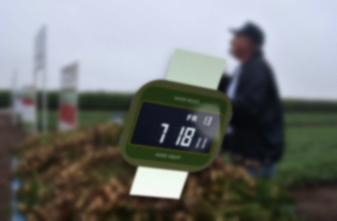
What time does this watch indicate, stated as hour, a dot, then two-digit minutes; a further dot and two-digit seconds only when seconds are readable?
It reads 7.18
